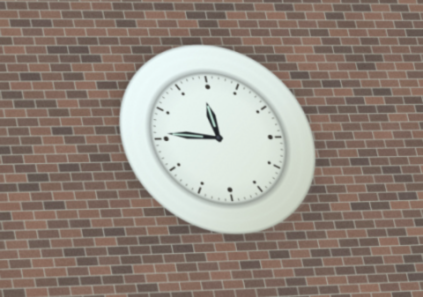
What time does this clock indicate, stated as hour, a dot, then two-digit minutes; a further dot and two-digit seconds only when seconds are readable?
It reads 11.46
